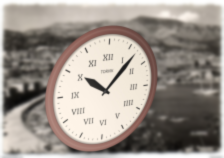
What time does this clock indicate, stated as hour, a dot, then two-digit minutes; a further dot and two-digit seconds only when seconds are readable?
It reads 10.07
